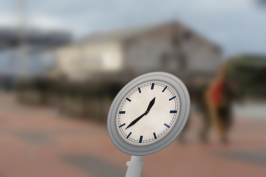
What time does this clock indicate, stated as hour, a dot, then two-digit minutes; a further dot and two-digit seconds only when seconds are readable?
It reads 12.38
